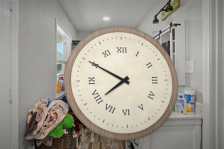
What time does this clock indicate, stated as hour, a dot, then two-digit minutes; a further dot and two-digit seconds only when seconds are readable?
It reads 7.50
